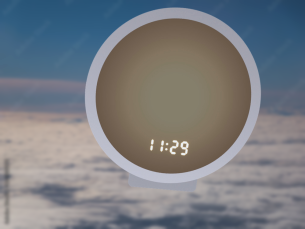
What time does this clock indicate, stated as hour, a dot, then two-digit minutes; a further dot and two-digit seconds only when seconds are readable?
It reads 11.29
